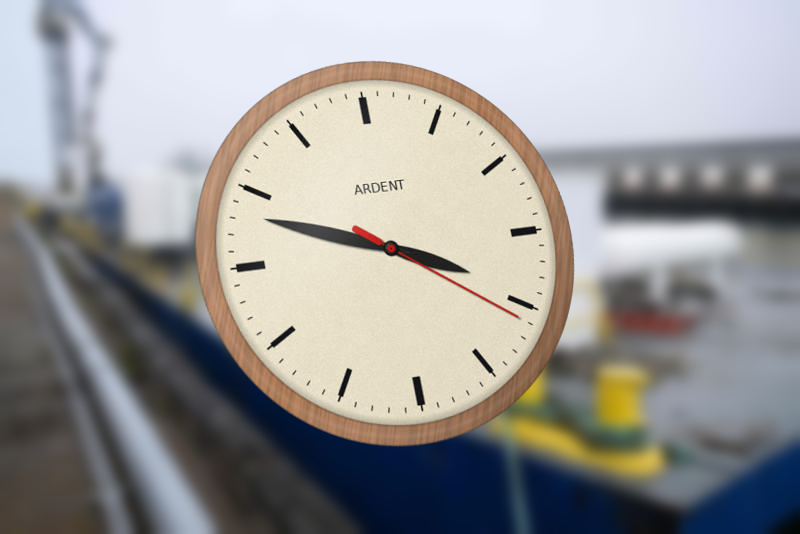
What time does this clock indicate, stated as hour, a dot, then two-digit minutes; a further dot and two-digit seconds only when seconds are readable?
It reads 3.48.21
